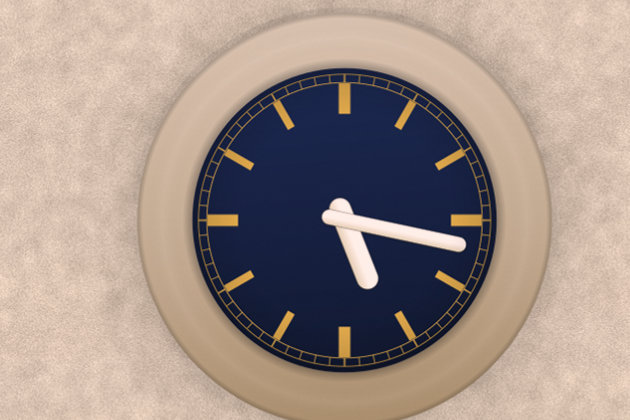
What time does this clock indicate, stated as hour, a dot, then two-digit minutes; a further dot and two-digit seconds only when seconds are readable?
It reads 5.17
